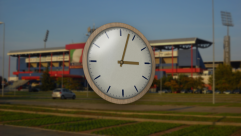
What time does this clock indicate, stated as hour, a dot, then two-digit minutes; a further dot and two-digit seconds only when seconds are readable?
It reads 3.03
